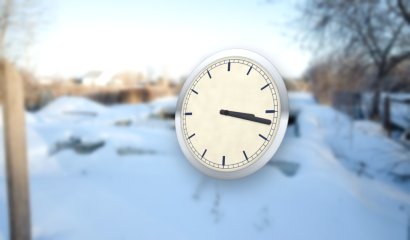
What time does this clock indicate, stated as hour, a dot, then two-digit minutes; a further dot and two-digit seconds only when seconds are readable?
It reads 3.17
